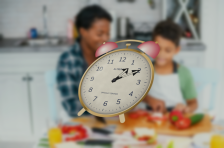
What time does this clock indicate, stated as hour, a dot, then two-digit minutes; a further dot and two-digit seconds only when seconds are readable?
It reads 1.10
